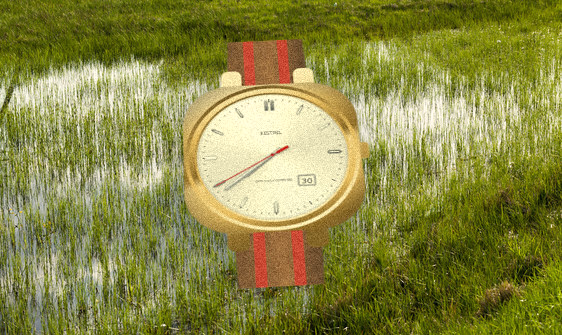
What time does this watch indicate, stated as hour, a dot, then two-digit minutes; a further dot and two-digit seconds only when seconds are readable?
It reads 7.38.40
